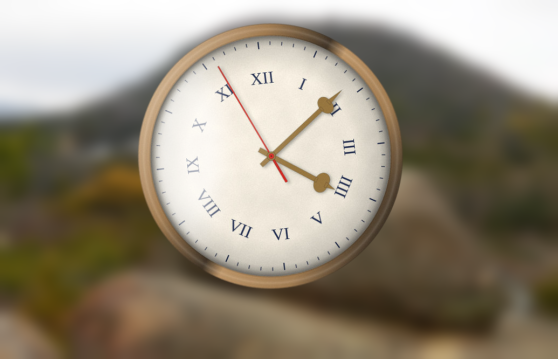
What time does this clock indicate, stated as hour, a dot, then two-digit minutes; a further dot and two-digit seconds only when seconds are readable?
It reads 4.08.56
